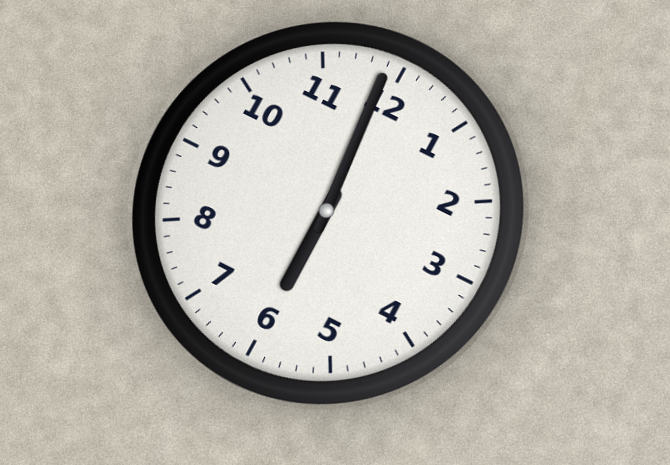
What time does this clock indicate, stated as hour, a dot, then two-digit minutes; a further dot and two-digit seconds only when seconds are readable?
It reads 5.59
